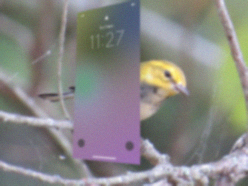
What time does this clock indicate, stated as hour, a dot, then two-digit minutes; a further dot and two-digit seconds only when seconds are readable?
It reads 11.27
